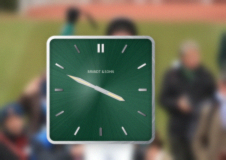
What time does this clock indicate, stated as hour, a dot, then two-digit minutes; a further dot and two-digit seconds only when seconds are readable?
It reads 3.49
